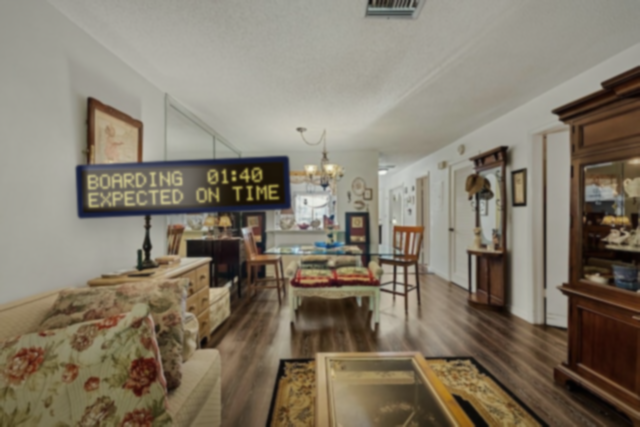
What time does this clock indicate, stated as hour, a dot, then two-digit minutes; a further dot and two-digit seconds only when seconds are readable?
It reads 1.40
